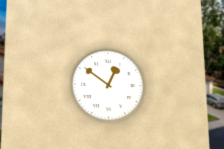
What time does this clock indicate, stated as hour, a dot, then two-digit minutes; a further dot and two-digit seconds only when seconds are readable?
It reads 12.51
